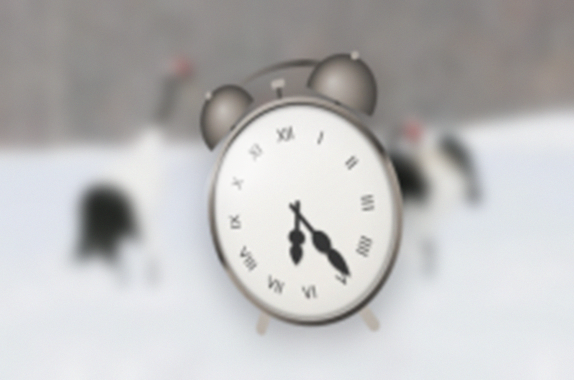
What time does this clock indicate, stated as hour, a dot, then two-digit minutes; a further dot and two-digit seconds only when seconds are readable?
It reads 6.24
